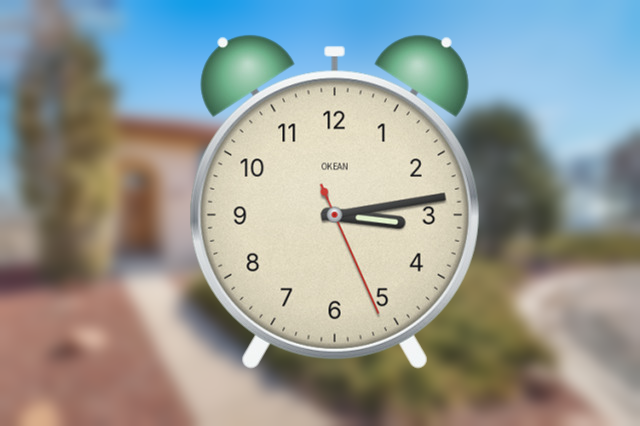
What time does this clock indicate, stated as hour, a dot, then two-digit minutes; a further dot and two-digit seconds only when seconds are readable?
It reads 3.13.26
